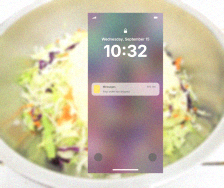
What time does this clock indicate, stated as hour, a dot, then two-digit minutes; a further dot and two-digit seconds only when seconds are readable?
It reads 10.32
